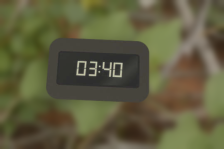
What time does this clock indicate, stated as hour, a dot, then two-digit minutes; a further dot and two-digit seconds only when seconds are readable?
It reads 3.40
